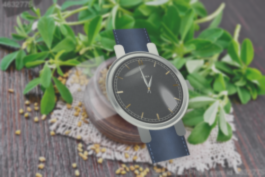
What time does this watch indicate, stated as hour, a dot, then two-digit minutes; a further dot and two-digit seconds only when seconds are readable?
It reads 12.59
